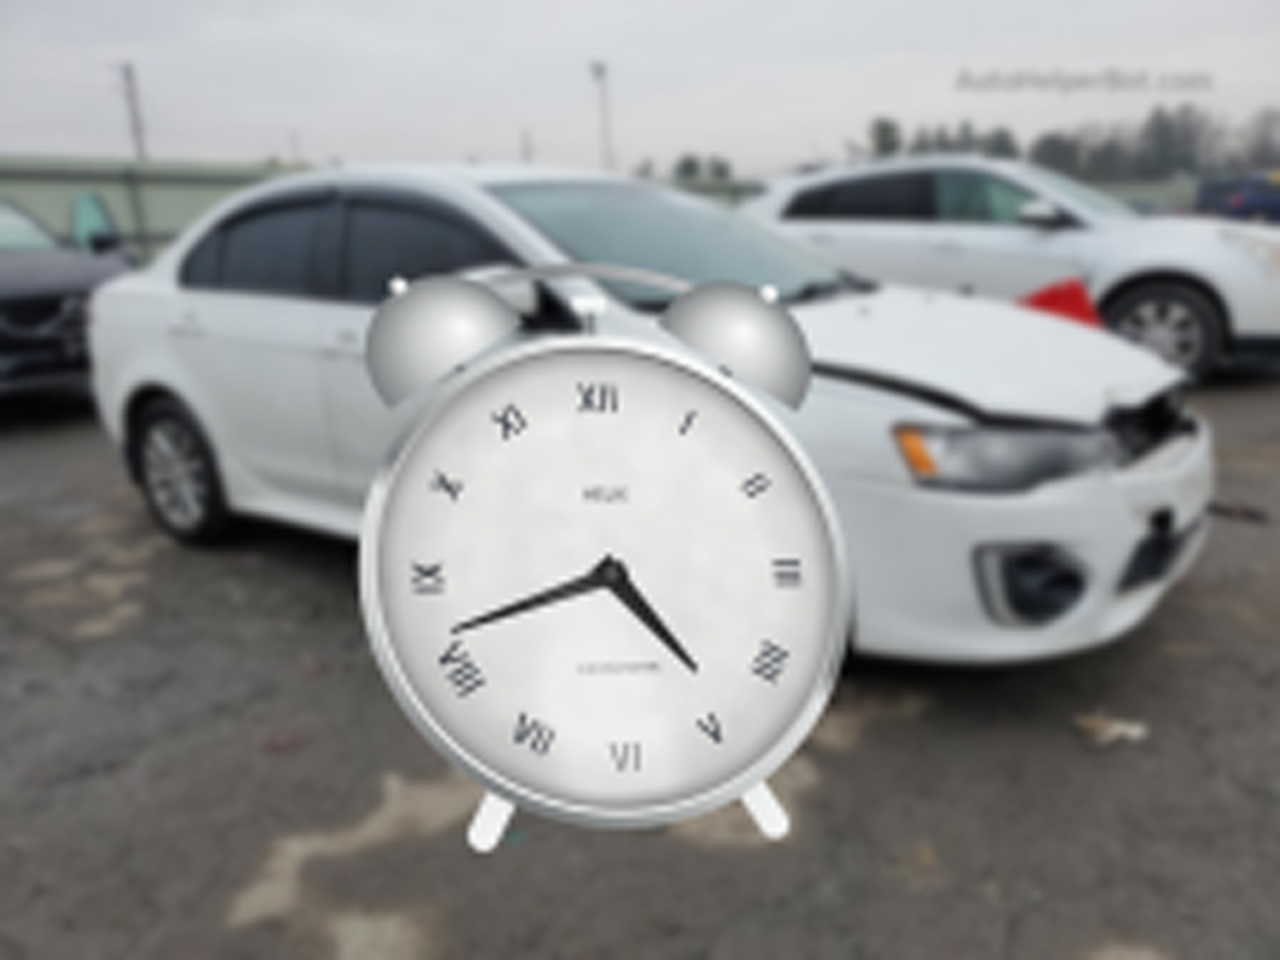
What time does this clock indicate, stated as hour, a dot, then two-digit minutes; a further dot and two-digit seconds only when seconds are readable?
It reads 4.42
